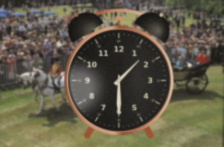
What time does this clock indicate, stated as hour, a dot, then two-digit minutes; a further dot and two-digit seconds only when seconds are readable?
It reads 1.30
